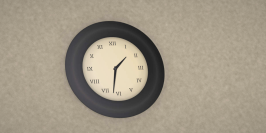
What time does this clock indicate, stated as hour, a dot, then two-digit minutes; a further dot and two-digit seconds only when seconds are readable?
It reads 1.32
